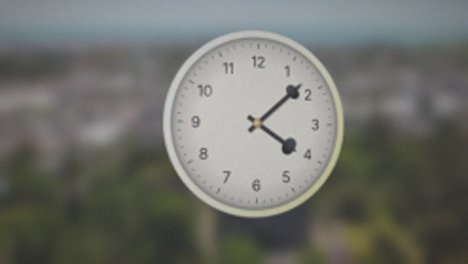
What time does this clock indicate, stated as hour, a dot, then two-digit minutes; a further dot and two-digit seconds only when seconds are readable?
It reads 4.08
